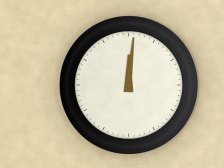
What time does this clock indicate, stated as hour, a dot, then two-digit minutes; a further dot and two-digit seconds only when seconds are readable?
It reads 12.01
